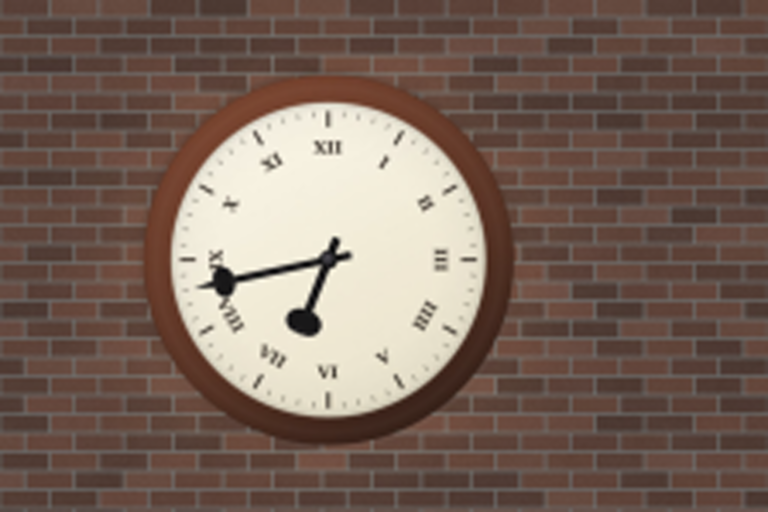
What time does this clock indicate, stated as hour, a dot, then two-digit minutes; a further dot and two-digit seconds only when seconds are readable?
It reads 6.43
